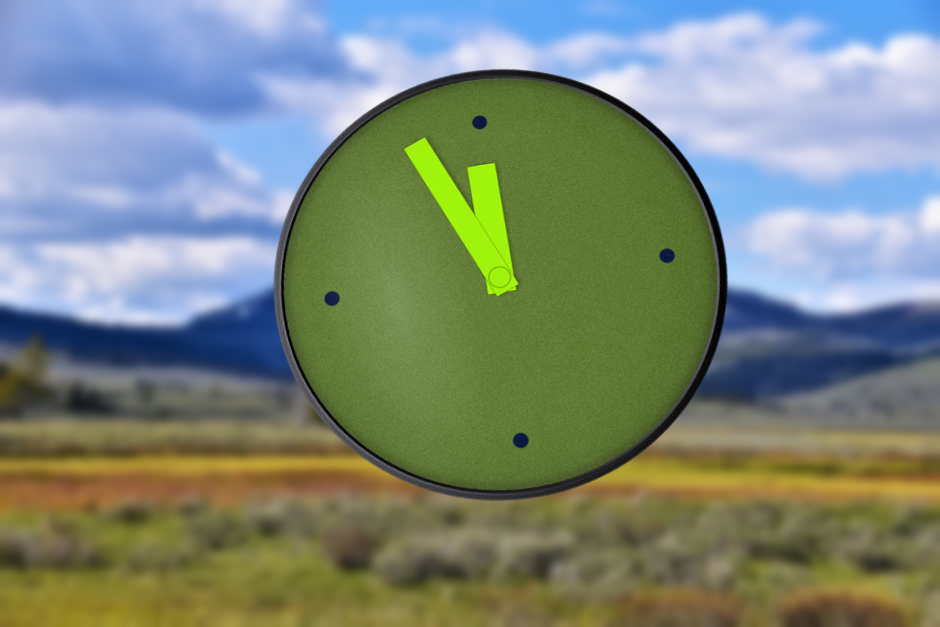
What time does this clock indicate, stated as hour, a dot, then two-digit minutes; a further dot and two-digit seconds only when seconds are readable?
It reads 11.56
